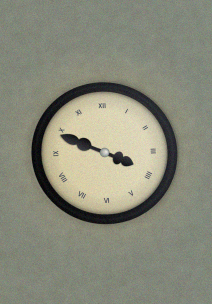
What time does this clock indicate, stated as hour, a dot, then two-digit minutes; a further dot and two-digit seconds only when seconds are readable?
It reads 3.49
